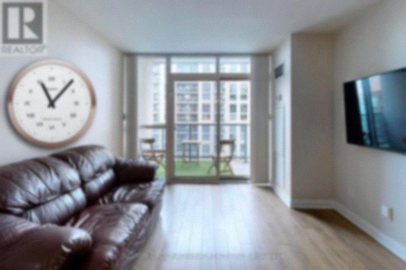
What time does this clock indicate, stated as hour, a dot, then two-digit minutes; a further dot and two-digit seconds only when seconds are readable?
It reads 11.07
